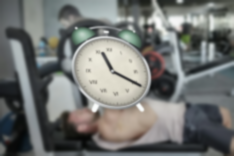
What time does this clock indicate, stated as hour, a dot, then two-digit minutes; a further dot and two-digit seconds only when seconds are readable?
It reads 11.20
